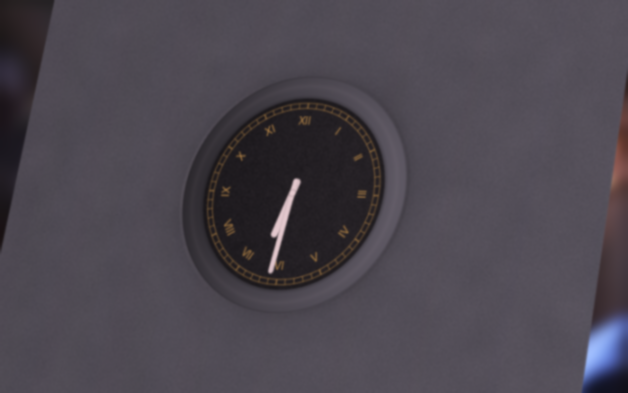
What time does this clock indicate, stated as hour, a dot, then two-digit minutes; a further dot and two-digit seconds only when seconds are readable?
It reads 6.31
